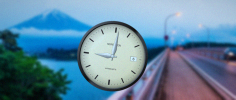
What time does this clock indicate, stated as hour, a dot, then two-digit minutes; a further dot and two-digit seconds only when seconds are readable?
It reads 9.01
